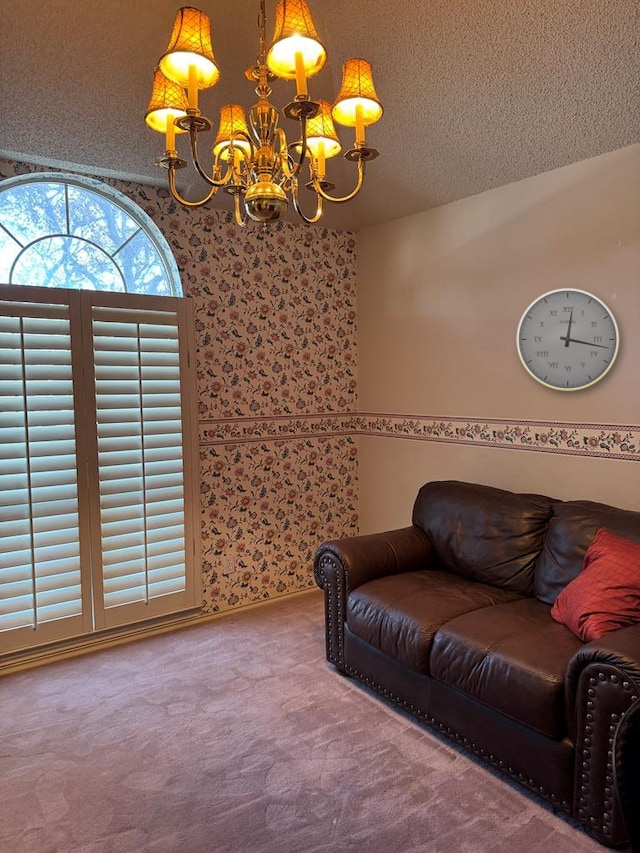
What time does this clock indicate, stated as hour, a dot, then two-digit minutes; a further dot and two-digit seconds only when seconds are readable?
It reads 12.17
